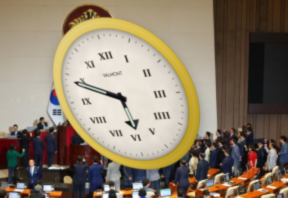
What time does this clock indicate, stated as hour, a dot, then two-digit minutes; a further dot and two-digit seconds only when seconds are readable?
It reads 5.49
